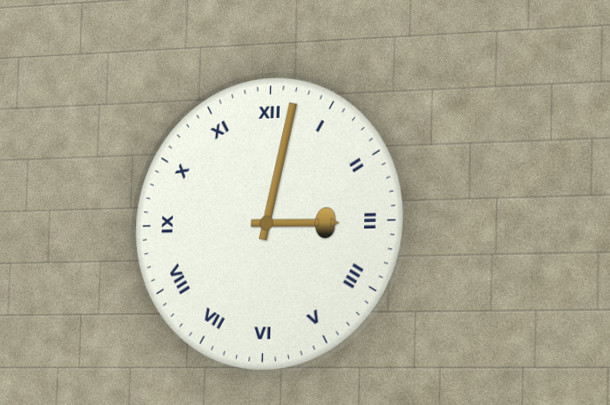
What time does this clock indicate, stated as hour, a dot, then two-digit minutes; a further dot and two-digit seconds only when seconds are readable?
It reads 3.02
